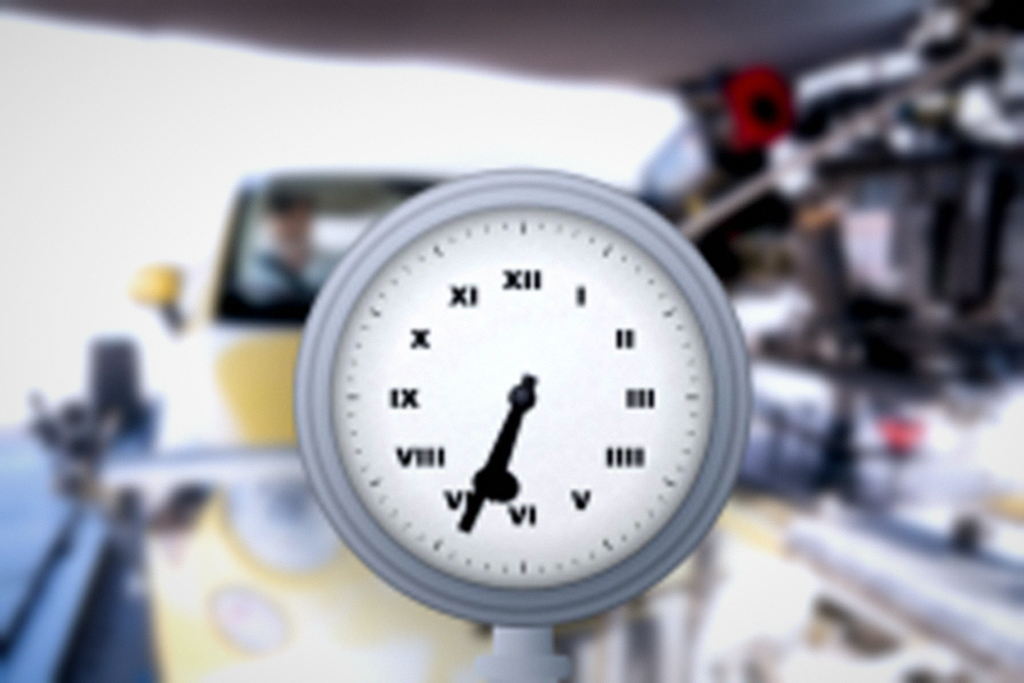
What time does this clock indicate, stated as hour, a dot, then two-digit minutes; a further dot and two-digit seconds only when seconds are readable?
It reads 6.34
